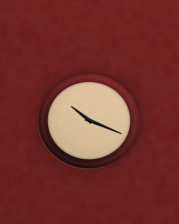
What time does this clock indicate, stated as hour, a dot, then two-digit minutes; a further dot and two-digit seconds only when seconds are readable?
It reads 10.19
